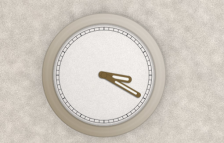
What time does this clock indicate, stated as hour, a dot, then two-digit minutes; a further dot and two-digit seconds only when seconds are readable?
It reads 3.20
